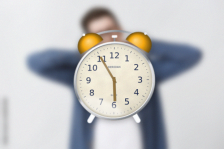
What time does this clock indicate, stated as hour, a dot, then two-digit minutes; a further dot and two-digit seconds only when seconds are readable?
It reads 5.55
